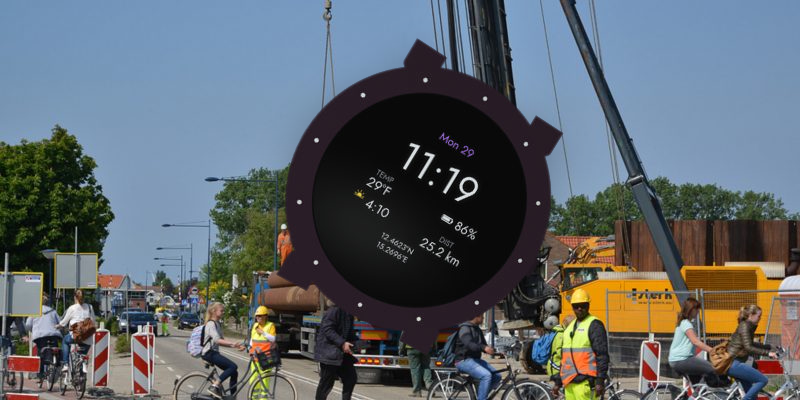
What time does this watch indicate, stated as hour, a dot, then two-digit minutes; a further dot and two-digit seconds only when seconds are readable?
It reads 11.19
